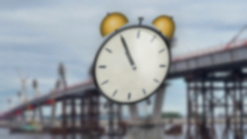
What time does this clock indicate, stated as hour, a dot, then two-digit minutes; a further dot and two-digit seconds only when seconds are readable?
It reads 10.55
